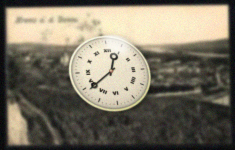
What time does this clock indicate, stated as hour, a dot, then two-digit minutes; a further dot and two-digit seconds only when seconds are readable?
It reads 12.39
